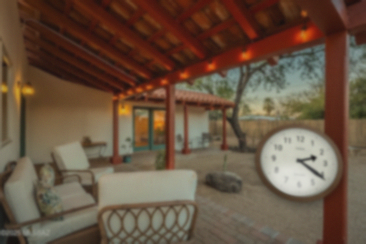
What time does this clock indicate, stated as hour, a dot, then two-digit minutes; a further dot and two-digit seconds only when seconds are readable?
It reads 2.21
